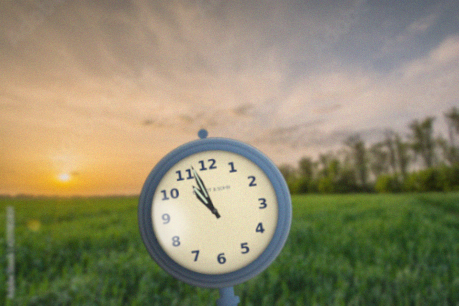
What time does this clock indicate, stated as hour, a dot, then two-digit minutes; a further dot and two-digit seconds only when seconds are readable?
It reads 10.57
